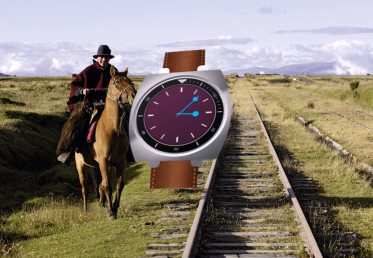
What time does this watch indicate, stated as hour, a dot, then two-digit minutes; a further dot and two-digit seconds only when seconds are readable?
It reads 3.07
